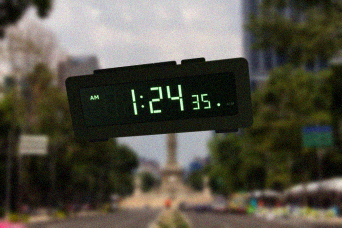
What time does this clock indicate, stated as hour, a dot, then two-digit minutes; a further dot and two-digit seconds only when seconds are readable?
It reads 1.24.35
